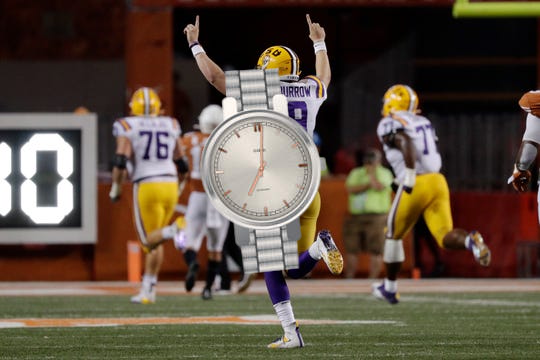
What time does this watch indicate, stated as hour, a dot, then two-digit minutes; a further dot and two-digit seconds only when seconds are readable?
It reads 7.01
